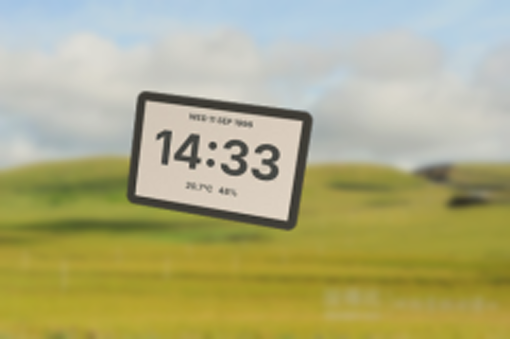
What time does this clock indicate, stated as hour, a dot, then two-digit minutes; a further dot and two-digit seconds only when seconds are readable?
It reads 14.33
